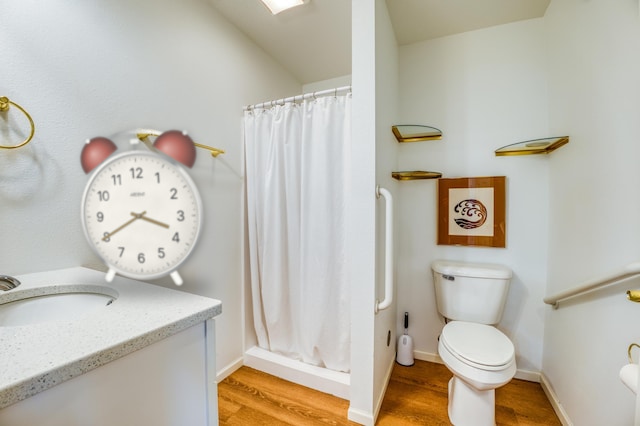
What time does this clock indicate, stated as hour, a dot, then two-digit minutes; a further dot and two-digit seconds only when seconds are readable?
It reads 3.40
